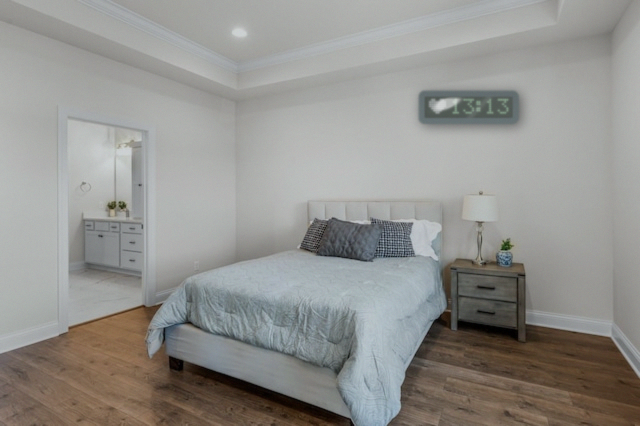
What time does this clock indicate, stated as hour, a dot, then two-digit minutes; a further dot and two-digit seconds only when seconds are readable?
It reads 13.13
